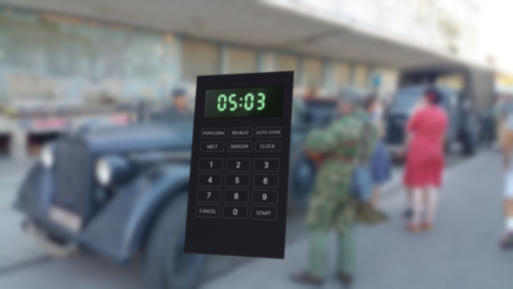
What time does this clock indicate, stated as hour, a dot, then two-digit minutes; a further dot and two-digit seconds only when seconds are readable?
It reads 5.03
